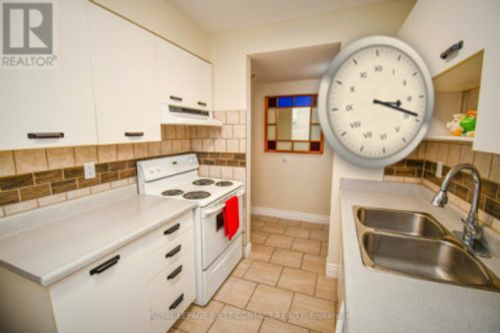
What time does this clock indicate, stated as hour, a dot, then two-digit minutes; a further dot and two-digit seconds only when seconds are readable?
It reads 3.19
